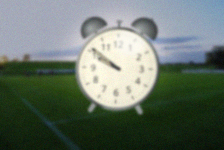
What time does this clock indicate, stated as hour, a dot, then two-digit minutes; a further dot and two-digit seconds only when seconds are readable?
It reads 9.51
